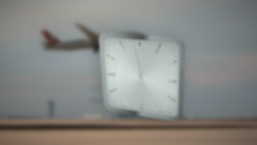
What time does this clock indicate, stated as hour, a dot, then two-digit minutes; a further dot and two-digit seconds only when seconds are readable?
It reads 4.58
